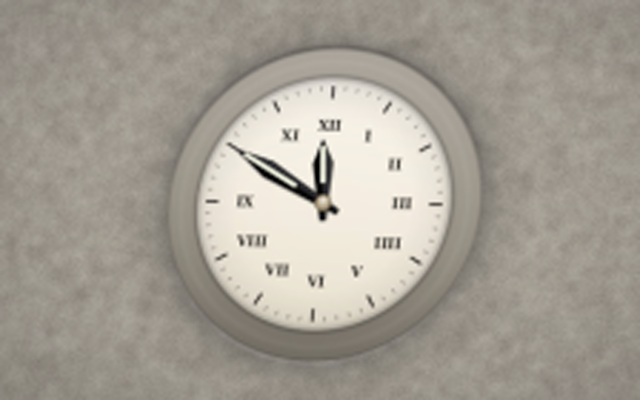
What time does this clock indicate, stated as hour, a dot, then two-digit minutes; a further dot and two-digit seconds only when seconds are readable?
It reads 11.50
